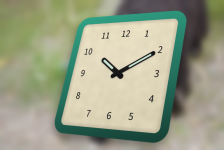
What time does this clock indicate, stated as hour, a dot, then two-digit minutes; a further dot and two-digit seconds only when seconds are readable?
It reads 10.10
